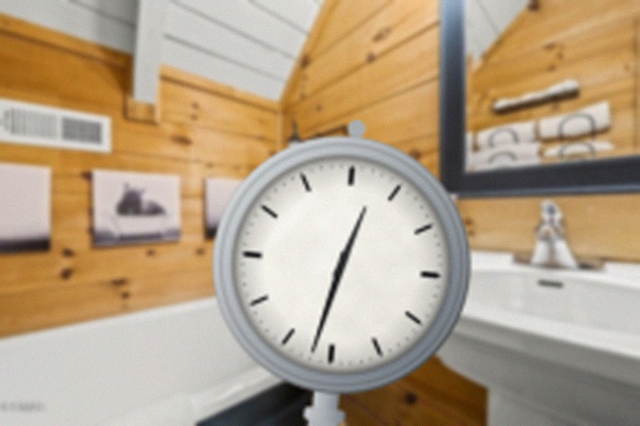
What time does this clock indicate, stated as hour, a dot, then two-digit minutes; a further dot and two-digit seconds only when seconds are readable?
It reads 12.32
